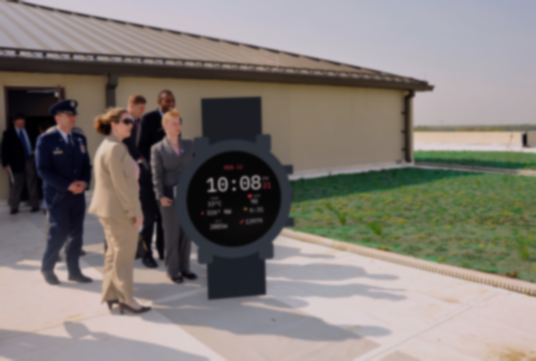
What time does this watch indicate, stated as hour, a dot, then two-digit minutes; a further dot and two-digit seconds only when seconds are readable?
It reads 10.08
